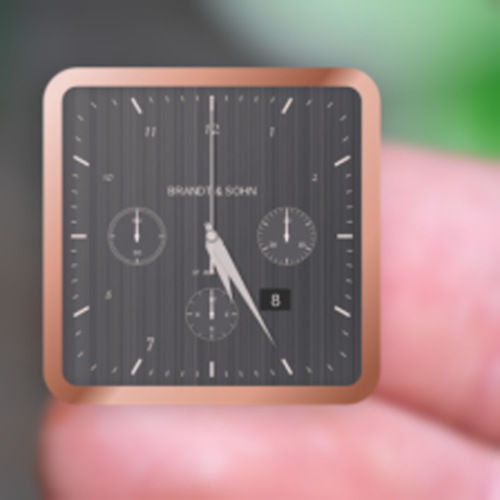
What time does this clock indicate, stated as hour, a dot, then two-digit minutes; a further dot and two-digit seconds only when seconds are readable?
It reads 5.25
